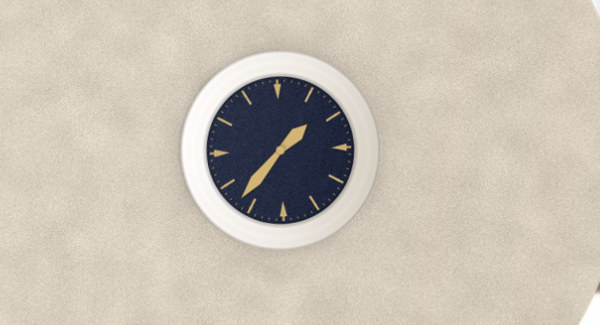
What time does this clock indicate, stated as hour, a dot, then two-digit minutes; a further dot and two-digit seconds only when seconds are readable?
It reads 1.37
